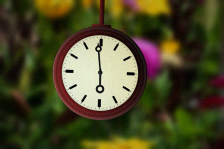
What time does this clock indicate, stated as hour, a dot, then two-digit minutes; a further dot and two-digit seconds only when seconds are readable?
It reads 5.59
